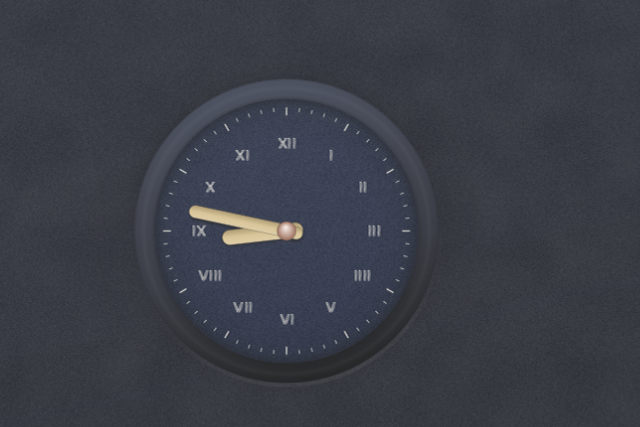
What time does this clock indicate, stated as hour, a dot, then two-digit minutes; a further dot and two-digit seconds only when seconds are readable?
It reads 8.47
